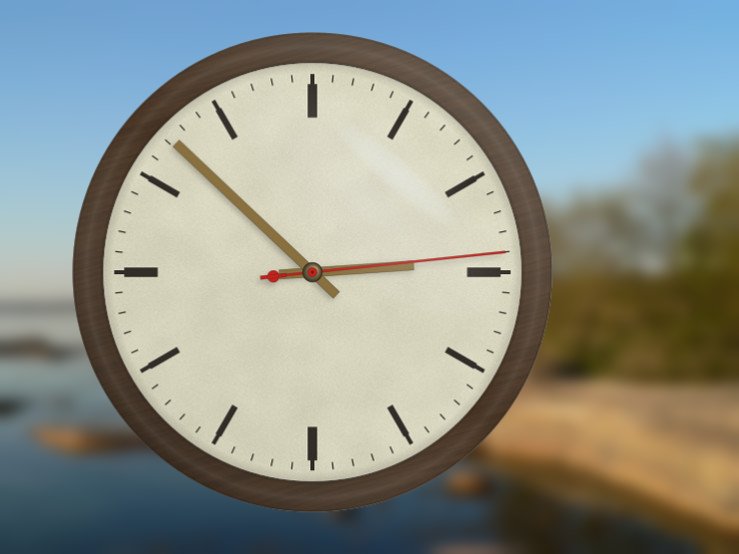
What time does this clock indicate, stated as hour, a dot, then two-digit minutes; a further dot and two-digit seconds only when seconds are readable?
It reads 2.52.14
